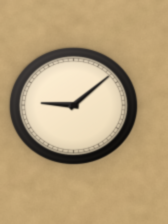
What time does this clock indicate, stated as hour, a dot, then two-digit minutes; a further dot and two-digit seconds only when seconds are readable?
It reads 9.08
